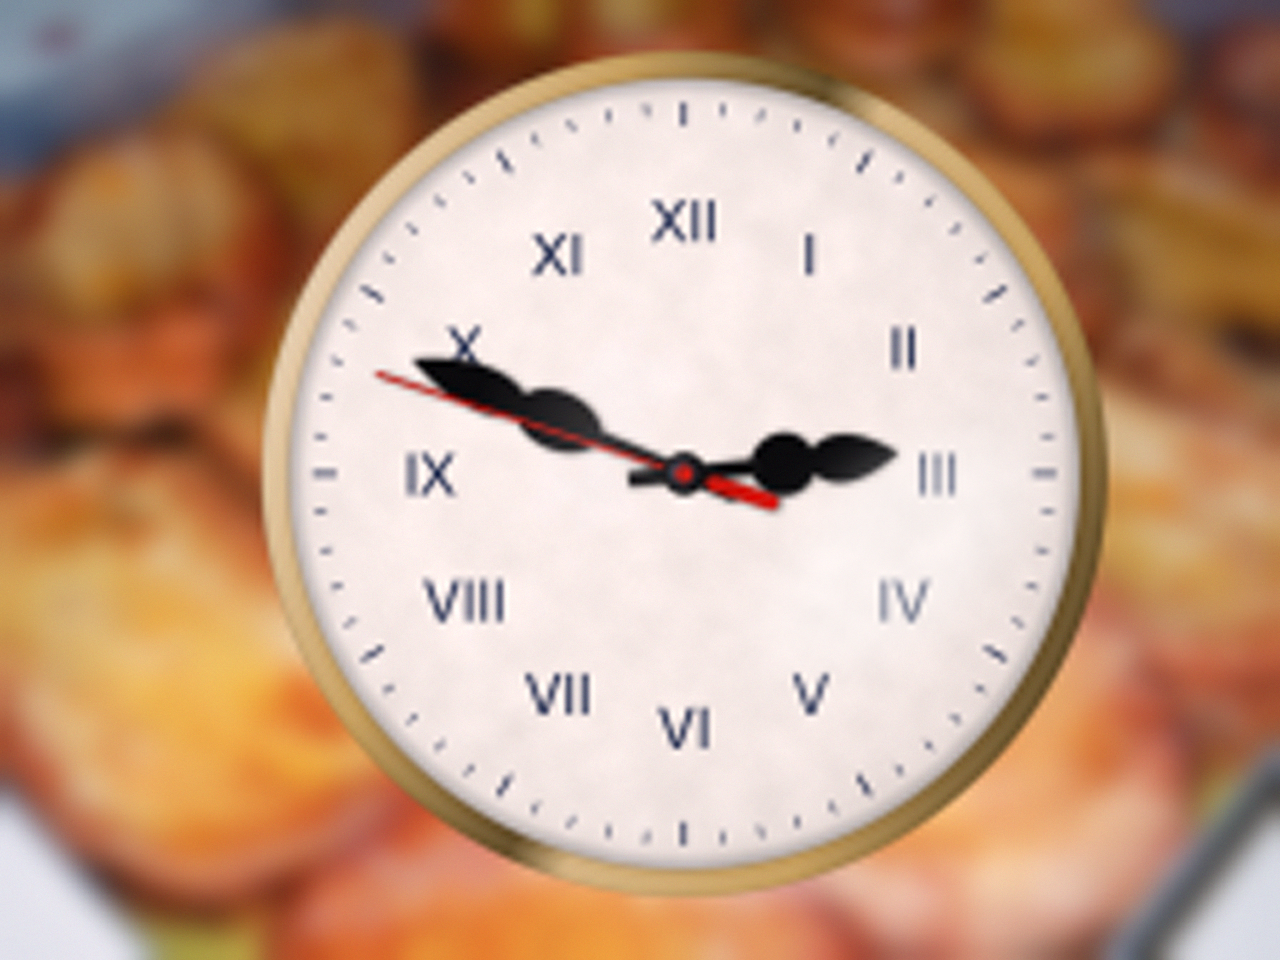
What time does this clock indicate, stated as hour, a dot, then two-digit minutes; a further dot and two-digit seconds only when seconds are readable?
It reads 2.48.48
